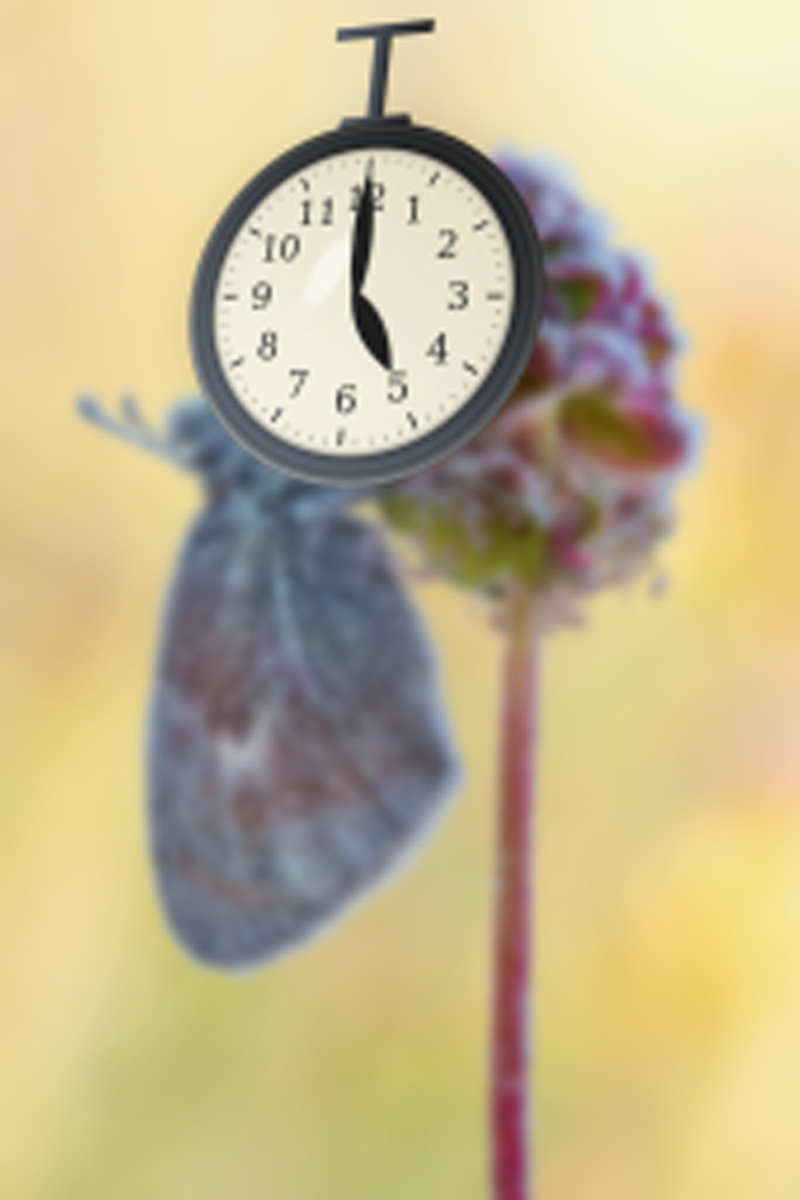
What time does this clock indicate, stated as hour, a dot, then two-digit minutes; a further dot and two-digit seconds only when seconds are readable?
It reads 5.00
